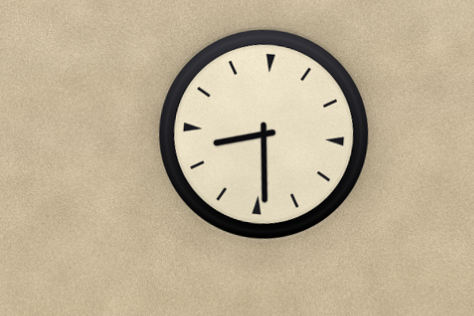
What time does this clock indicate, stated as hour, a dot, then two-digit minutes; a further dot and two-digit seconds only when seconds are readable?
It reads 8.29
